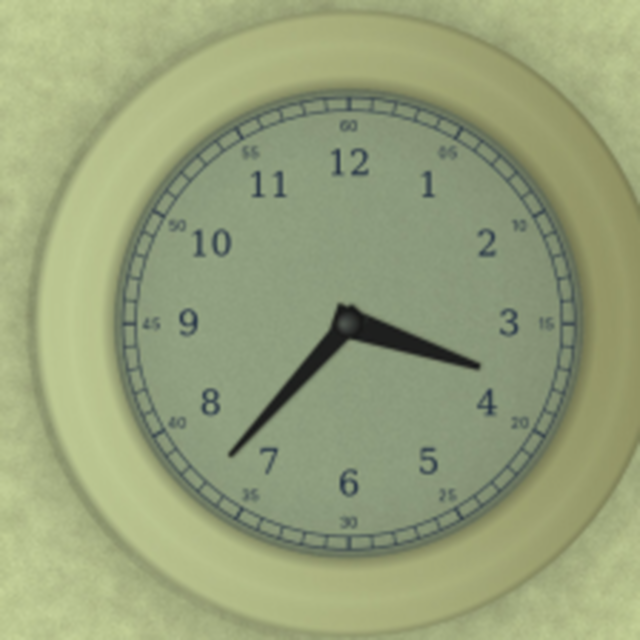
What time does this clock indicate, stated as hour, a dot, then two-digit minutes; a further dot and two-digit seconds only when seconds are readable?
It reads 3.37
